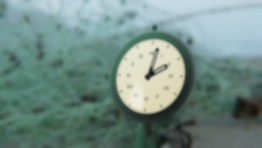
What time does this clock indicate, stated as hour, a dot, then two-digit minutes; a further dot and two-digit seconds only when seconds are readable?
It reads 2.02
